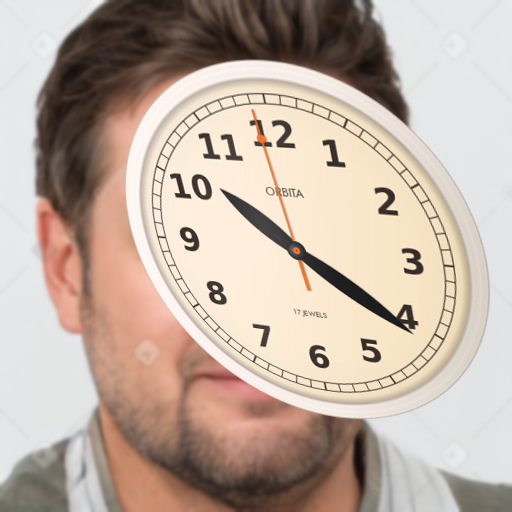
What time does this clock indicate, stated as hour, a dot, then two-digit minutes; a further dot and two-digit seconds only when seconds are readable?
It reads 10.20.59
